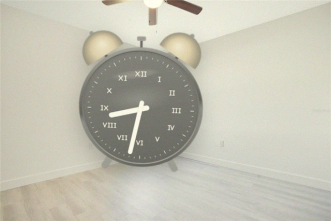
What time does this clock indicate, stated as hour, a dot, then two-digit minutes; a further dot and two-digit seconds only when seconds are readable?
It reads 8.32
